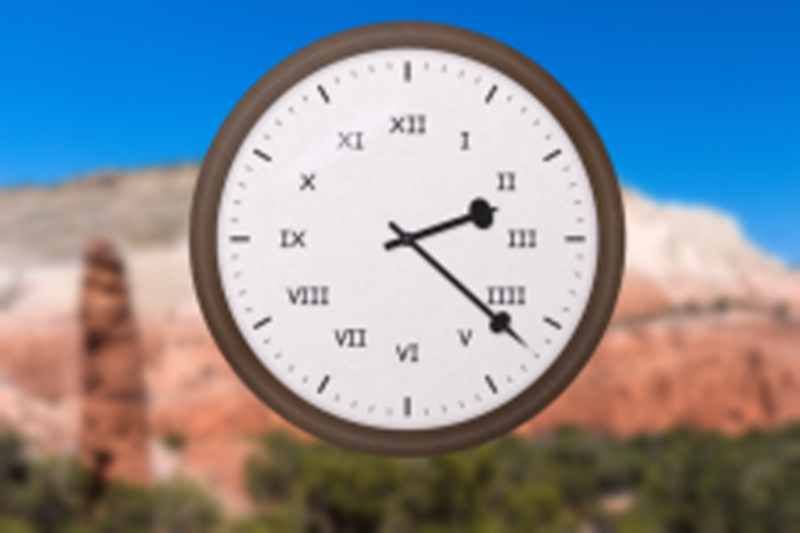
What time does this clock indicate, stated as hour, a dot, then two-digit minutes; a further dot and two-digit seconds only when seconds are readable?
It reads 2.22
